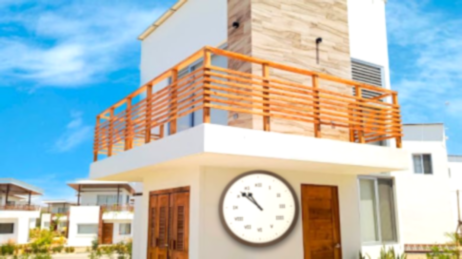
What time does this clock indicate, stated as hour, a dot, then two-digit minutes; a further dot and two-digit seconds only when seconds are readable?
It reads 10.52
